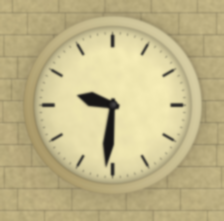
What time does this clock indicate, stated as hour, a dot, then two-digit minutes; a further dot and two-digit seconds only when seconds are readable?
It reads 9.31
